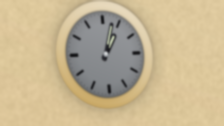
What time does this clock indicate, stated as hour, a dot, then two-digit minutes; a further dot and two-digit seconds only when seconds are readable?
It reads 1.03
